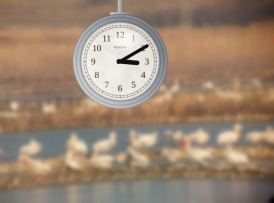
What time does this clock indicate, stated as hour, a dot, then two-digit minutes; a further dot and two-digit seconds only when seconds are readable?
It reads 3.10
